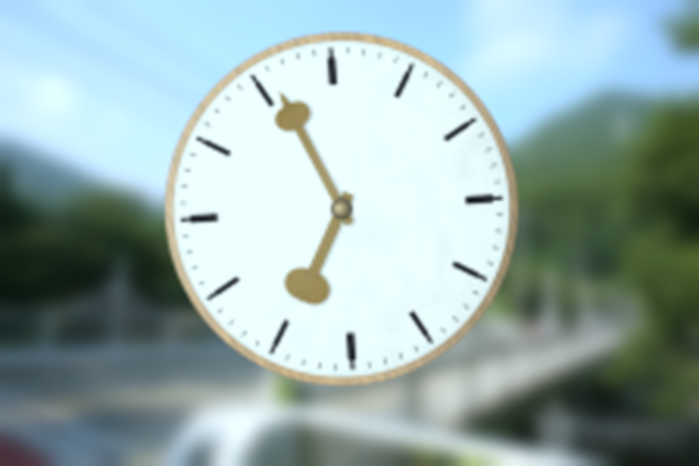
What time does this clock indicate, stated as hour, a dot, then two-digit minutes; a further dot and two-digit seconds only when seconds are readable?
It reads 6.56
